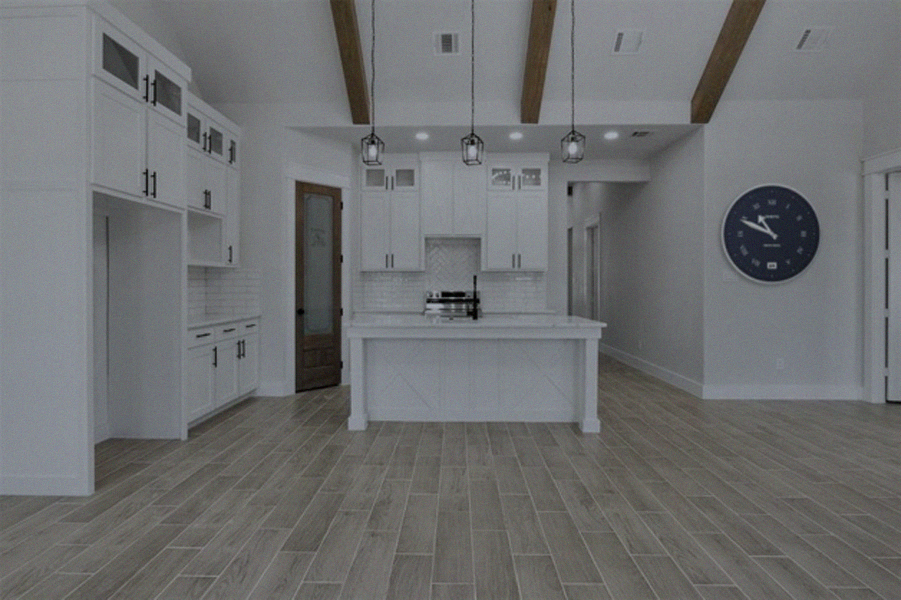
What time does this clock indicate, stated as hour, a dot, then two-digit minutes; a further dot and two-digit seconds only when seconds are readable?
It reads 10.49
